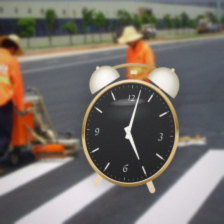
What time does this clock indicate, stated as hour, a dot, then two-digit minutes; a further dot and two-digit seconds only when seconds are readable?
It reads 5.02
